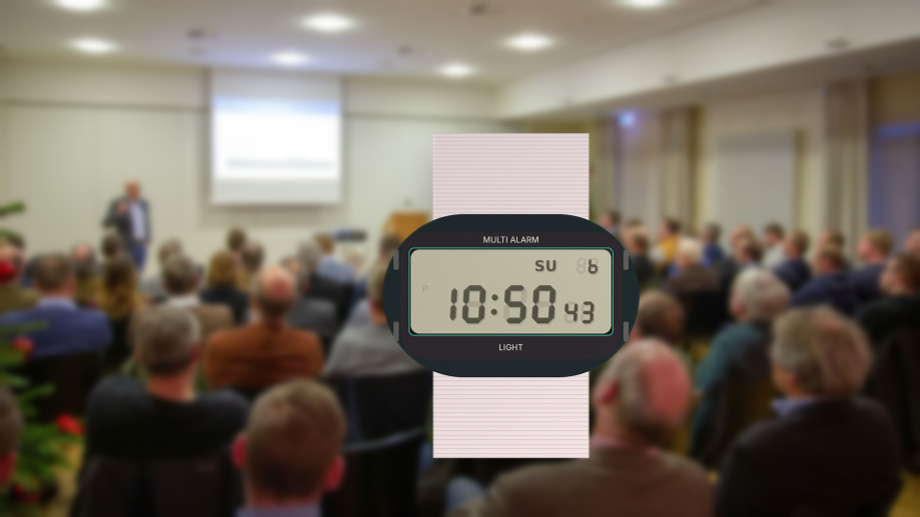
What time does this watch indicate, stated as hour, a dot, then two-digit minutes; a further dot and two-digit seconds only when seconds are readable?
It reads 10.50.43
